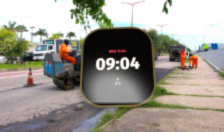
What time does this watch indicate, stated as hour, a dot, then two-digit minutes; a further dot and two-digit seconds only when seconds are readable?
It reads 9.04
